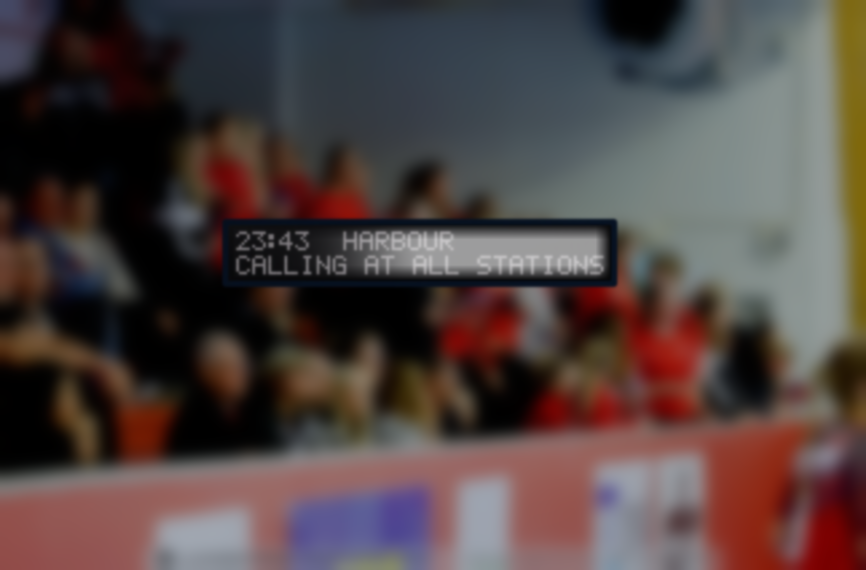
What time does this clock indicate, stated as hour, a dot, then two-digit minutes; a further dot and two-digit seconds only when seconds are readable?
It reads 23.43
